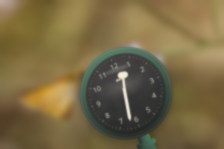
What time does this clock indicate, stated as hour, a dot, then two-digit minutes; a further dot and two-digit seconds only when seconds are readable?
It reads 12.32
